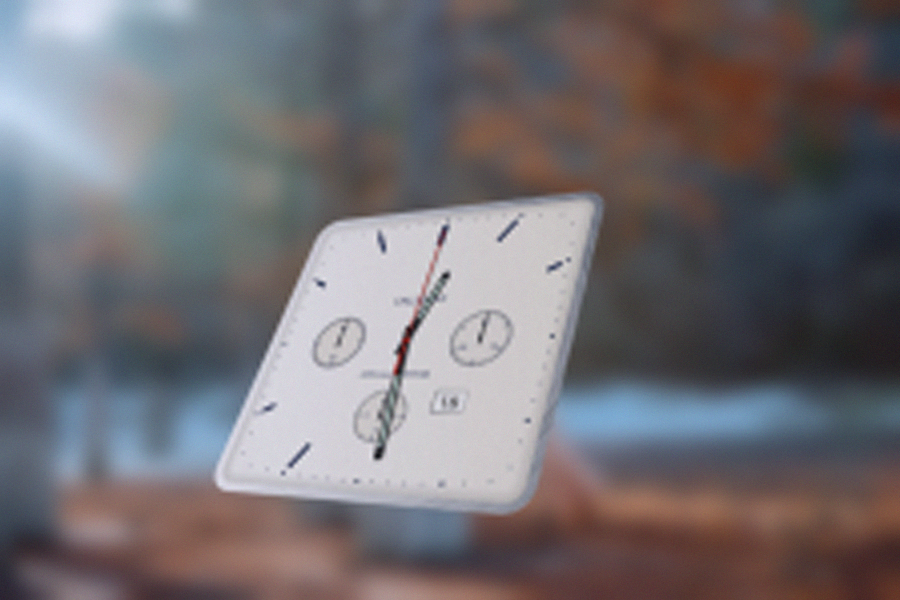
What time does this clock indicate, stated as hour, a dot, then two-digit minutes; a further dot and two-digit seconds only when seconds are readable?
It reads 12.29
